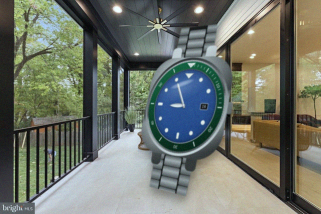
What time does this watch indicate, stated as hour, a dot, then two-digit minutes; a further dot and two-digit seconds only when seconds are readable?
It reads 8.55
